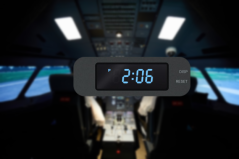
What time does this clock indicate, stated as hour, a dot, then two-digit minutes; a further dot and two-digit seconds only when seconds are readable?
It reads 2.06
